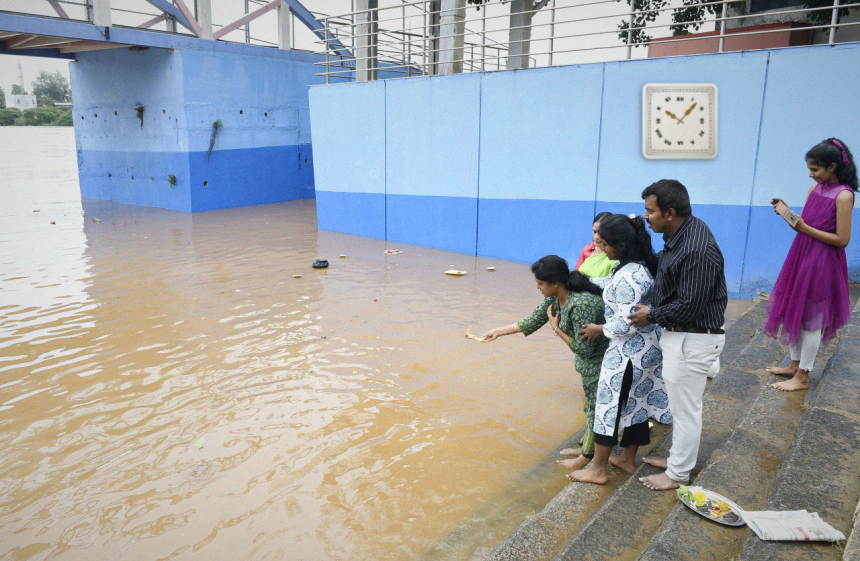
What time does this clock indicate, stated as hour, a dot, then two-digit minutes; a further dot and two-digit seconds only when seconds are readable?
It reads 10.07
